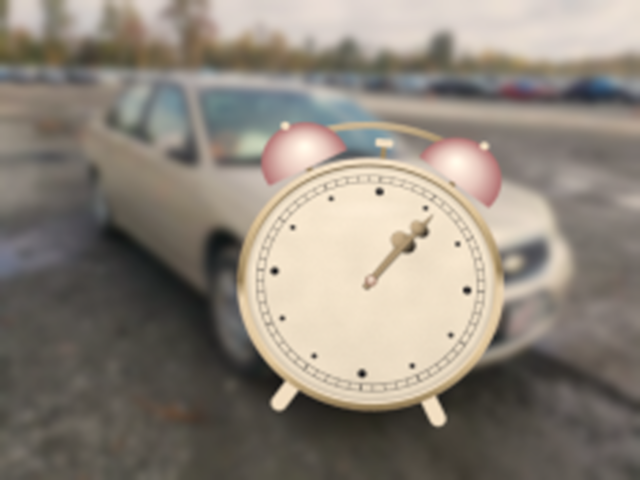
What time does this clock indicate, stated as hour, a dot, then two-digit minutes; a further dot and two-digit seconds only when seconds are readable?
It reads 1.06
